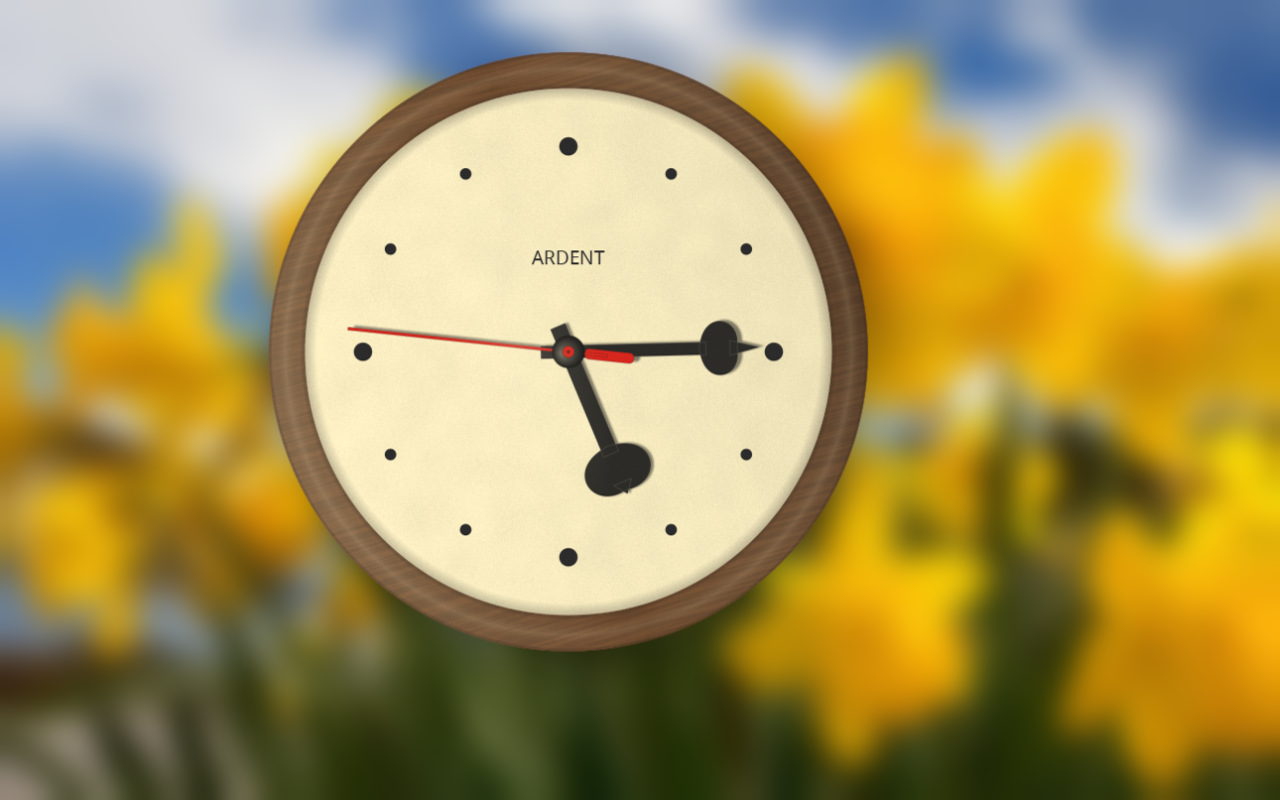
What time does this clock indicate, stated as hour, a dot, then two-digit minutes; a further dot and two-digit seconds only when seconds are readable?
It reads 5.14.46
